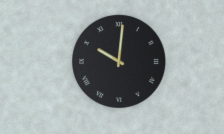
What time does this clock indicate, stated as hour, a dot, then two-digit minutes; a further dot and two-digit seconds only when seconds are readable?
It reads 10.01
